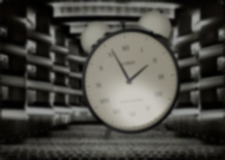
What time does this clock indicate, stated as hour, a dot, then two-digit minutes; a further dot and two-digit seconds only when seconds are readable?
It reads 1.56
